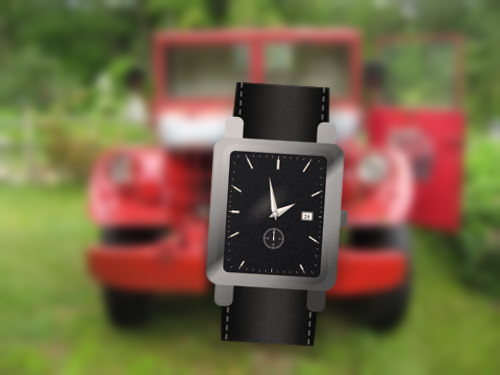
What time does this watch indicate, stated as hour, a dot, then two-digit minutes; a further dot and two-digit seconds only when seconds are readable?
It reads 1.58
